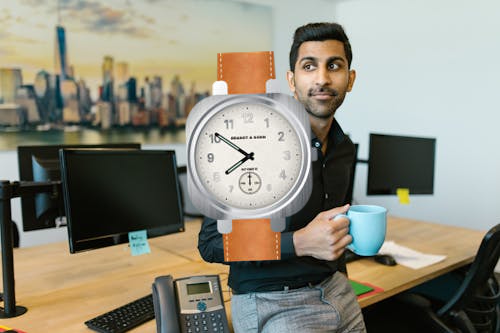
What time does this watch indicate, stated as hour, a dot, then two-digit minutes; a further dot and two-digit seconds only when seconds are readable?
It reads 7.51
